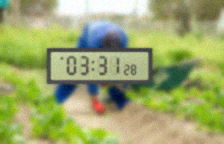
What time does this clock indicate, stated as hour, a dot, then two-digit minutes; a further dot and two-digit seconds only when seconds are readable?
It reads 3.31.28
